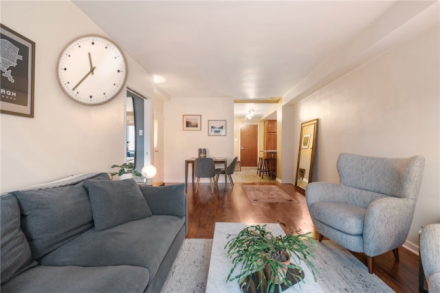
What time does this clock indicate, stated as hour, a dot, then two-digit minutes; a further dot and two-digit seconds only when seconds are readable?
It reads 11.37
